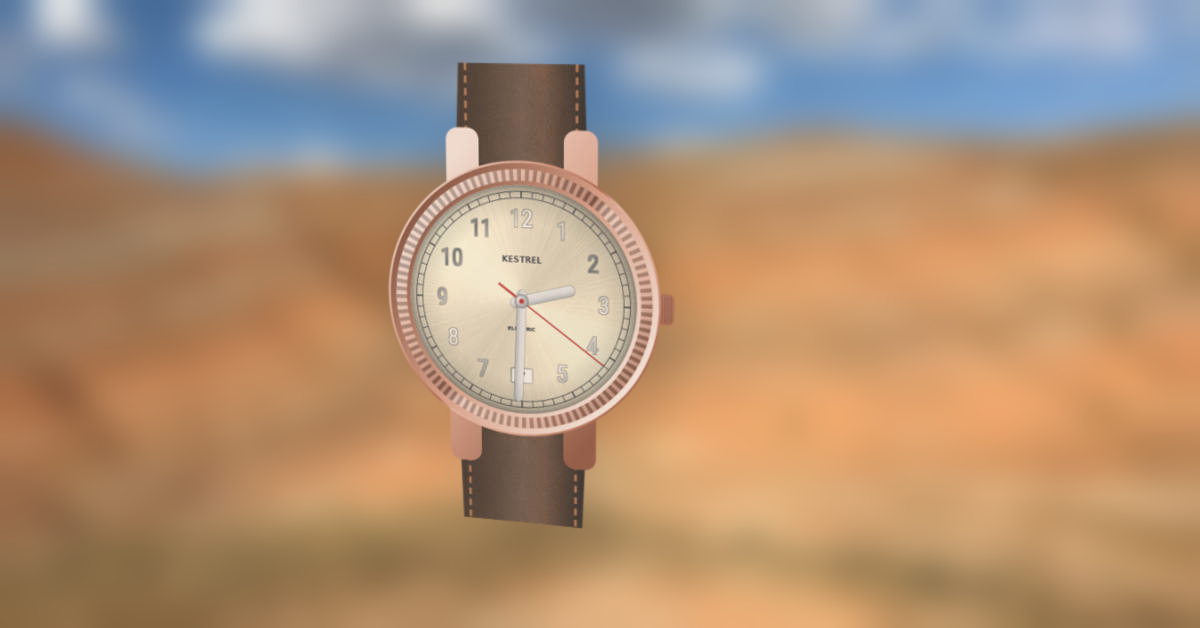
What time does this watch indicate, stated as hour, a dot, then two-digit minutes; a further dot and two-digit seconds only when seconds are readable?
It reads 2.30.21
